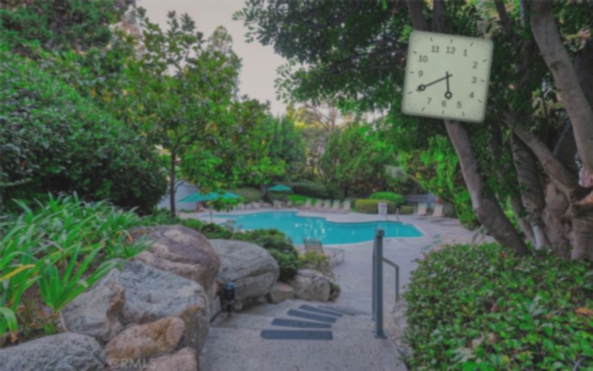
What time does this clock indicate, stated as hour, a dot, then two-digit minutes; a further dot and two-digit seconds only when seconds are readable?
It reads 5.40
